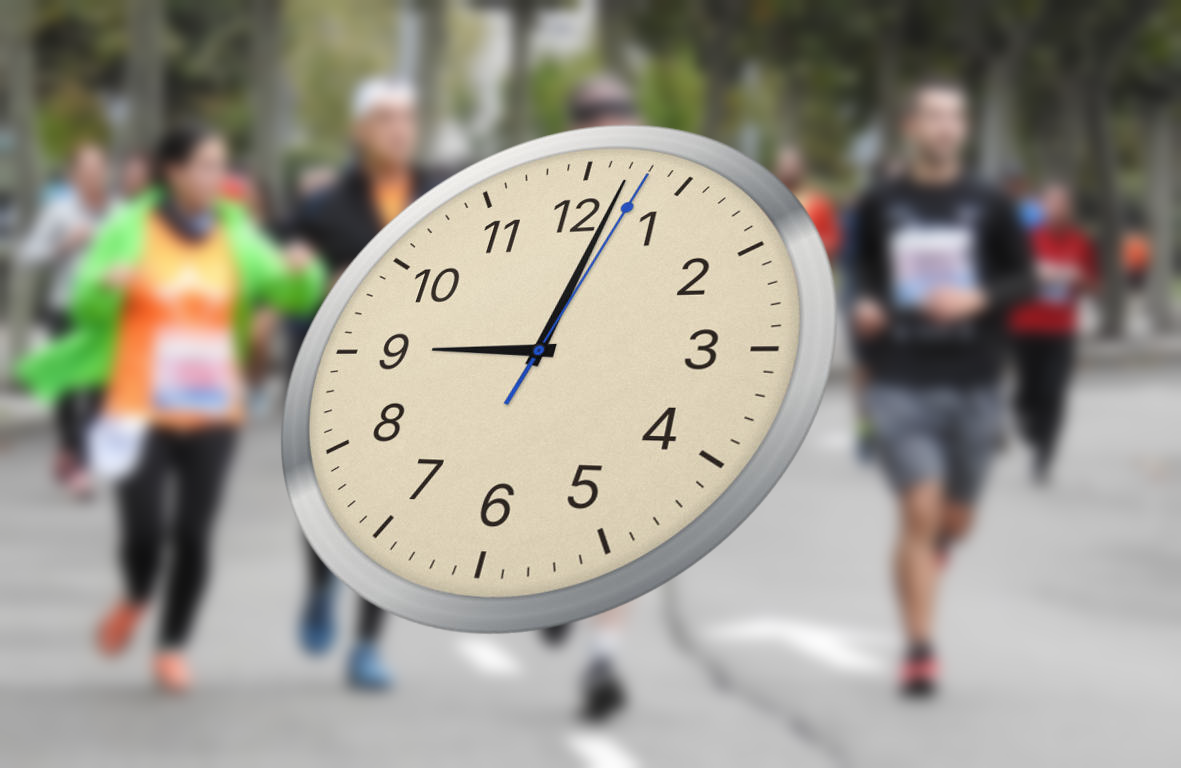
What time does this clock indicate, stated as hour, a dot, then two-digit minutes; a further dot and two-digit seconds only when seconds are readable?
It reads 9.02.03
